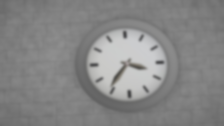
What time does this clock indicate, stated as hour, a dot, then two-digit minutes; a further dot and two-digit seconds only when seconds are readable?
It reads 3.36
